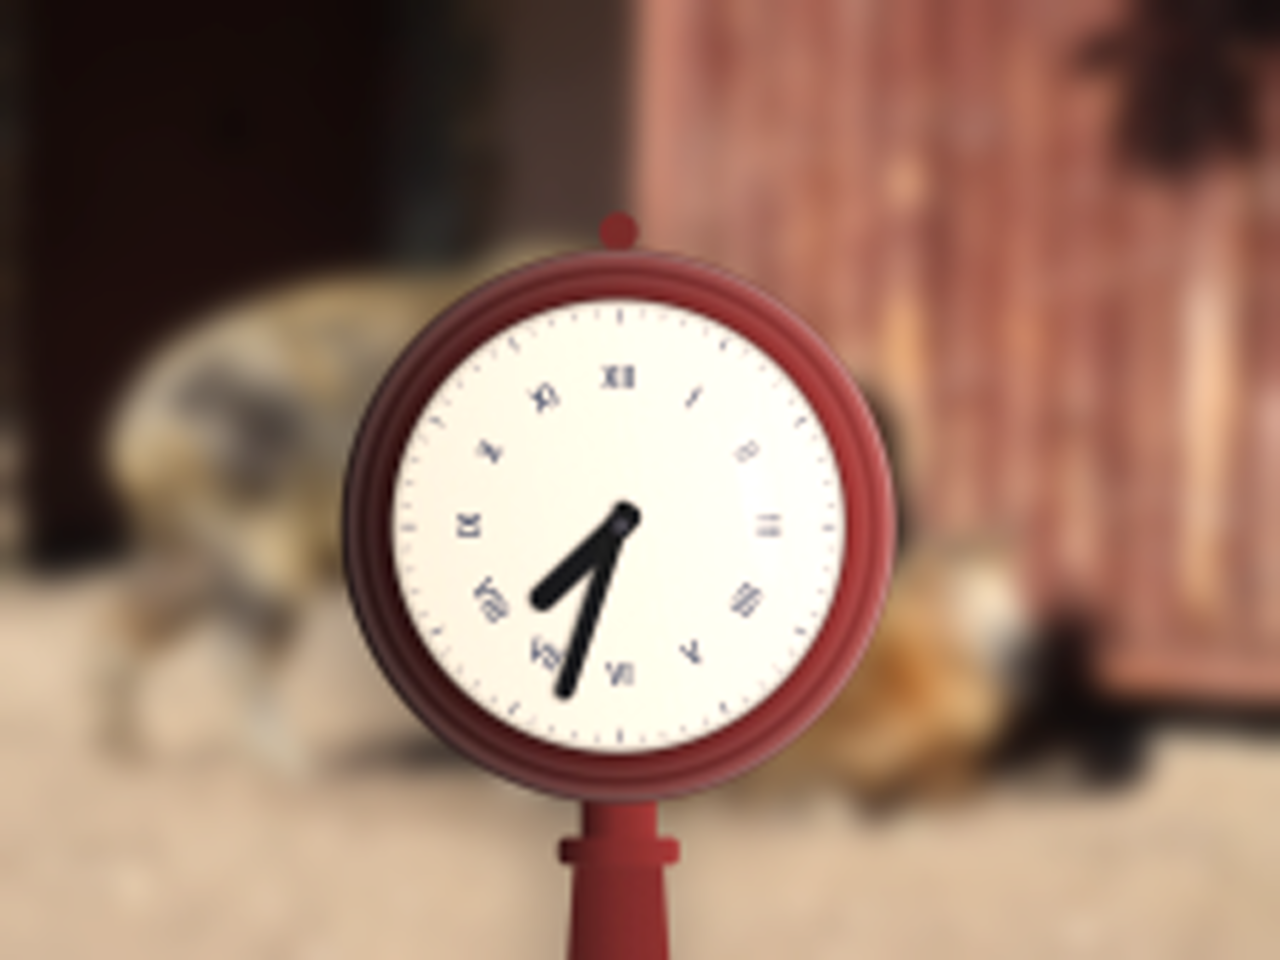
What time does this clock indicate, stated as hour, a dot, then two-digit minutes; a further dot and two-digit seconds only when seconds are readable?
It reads 7.33
